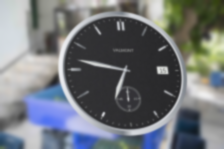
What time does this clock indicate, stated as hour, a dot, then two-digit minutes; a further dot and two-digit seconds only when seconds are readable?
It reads 6.47
